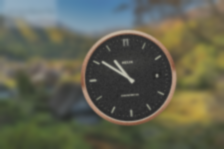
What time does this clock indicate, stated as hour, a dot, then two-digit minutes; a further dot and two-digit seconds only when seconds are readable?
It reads 10.51
